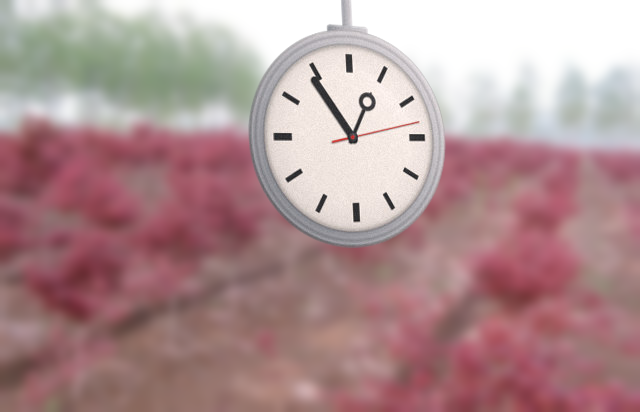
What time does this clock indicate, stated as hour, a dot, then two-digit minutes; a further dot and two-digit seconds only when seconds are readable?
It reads 12.54.13
